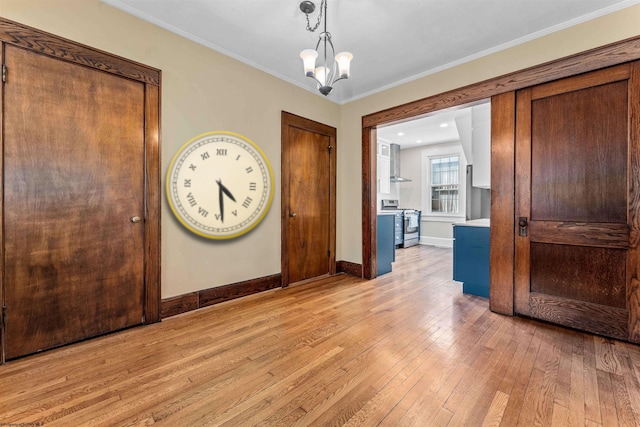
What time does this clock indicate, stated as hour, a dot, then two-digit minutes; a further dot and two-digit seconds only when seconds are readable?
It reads 4.29
